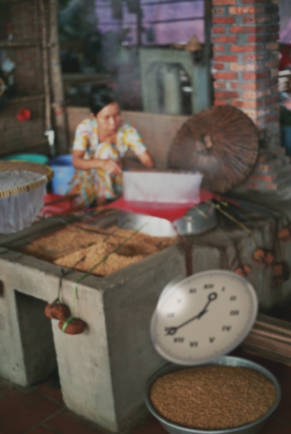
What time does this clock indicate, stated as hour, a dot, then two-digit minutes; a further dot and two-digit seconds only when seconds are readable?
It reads 12.39
